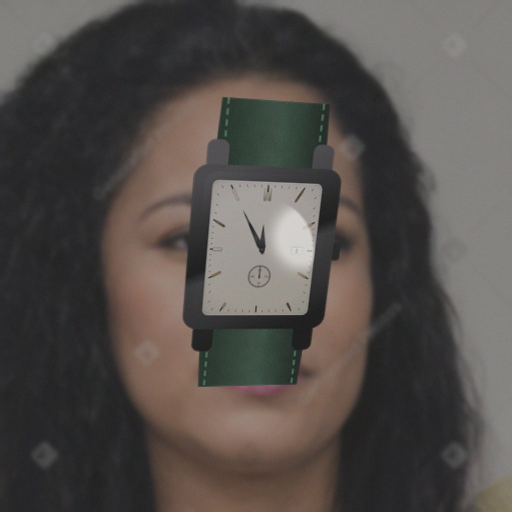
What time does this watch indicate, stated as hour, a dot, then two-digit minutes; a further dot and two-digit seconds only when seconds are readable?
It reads 11.55
